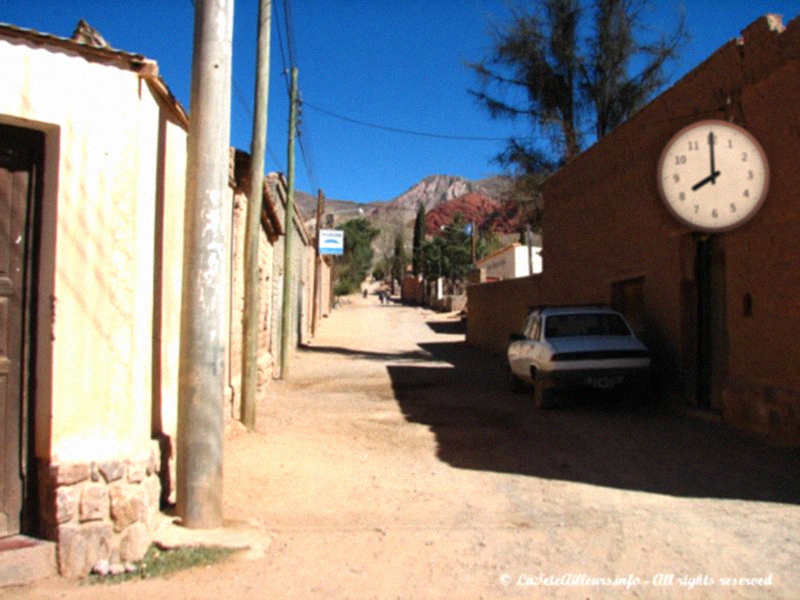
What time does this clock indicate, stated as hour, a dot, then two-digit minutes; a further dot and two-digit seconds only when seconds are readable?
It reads 8.00
